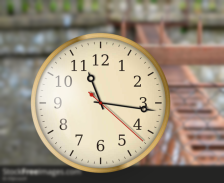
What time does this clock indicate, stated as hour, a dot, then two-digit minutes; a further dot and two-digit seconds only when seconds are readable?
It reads 11.16.22
